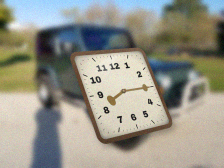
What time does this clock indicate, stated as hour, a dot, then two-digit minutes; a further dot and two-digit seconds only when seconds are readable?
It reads 8.15
